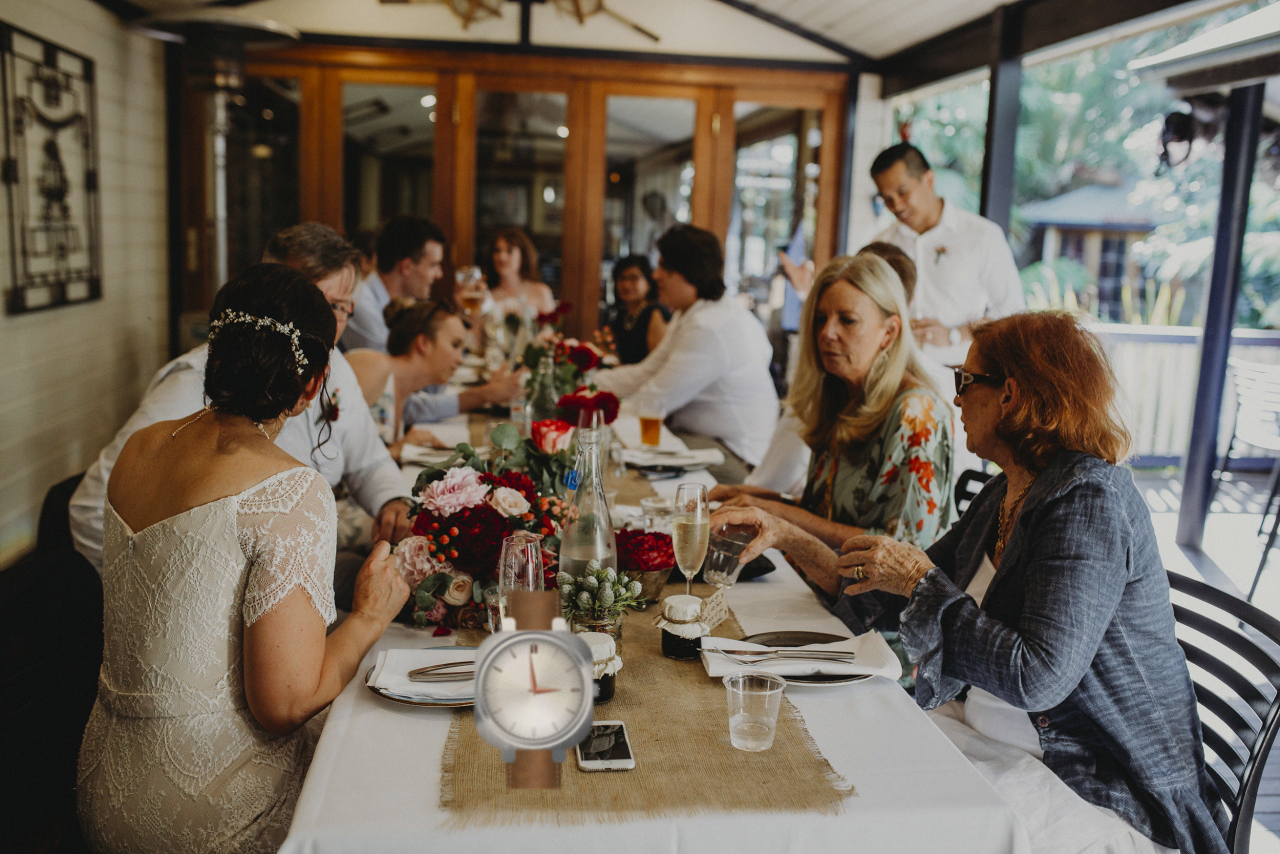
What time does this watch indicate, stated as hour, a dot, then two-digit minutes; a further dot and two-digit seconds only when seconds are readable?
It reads 2.59
